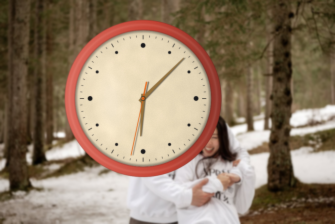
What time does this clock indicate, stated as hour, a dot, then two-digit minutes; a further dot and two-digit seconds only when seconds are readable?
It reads 6.07.32
